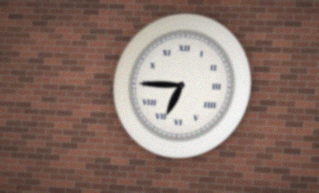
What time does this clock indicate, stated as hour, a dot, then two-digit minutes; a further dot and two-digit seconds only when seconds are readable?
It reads 6.45
